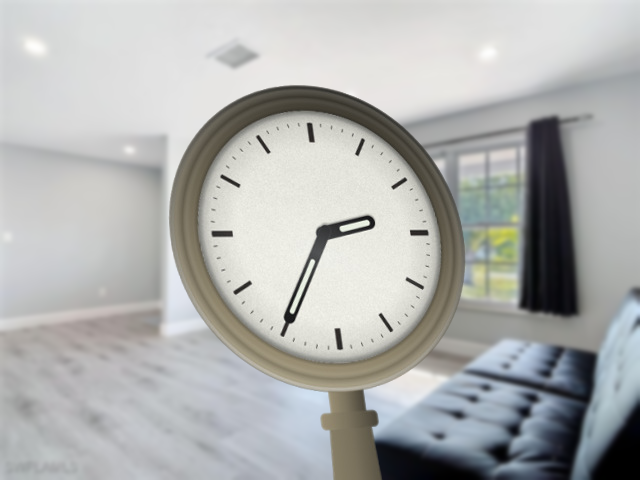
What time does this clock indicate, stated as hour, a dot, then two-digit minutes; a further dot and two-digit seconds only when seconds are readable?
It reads 2.35
